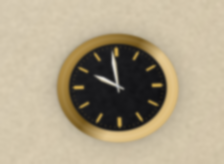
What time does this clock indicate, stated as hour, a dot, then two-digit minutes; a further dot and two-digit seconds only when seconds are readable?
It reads 9.59
